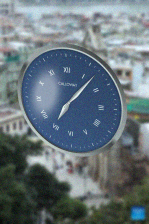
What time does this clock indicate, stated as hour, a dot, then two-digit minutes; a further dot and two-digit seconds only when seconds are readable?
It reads 7.07
